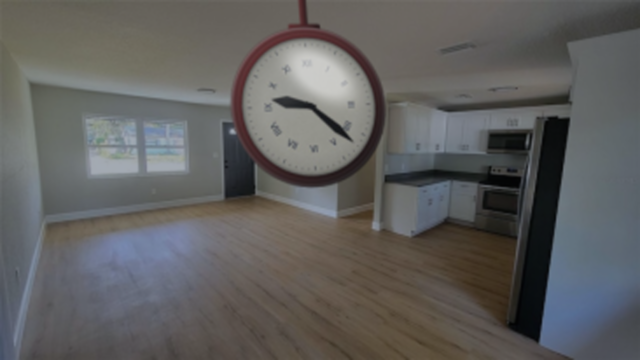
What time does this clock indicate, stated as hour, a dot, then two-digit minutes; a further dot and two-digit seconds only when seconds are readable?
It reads 9.22
